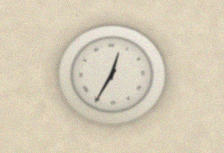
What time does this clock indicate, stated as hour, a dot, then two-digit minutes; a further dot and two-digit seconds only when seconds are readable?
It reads 12.35
